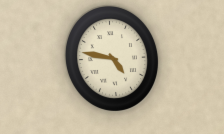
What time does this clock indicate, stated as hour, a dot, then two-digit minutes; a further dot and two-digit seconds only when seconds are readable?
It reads 4.47
